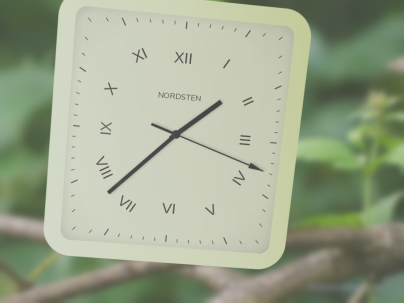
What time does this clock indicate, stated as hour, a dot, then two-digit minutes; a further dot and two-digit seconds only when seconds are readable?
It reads 1.37.18
